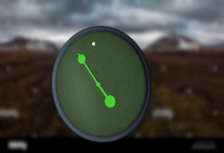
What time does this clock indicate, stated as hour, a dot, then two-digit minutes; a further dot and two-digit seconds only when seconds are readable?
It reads 4.55
